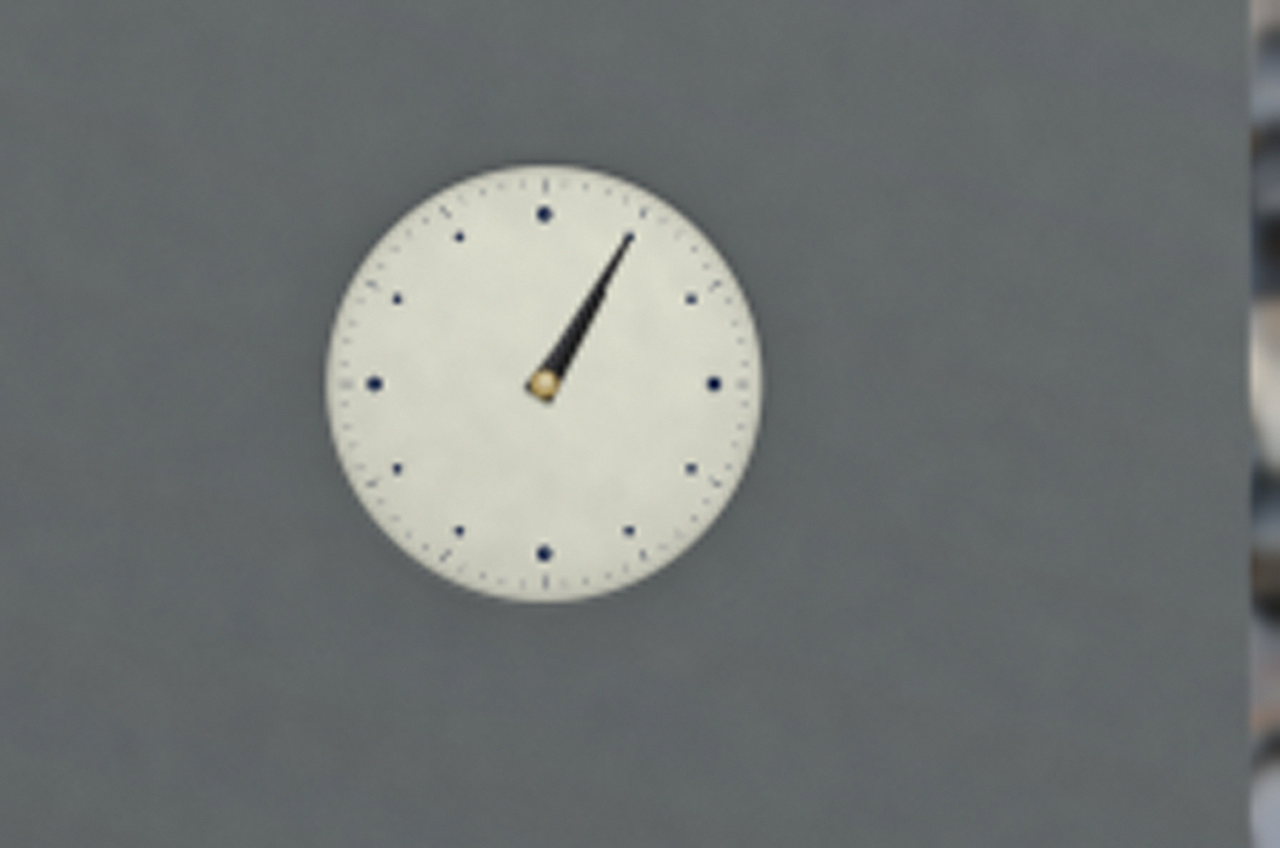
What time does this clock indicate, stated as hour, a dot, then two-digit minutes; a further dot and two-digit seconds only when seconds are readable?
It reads 1.05
